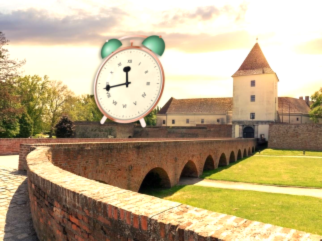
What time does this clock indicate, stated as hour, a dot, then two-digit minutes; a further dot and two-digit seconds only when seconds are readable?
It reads 11.43
